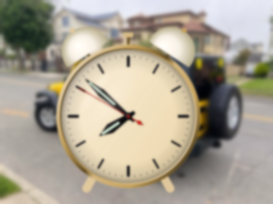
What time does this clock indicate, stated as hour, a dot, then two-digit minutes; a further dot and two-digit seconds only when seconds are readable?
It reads 7.51.50
